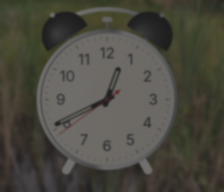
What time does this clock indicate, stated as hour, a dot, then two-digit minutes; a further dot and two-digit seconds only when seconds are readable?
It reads 12.40.39
